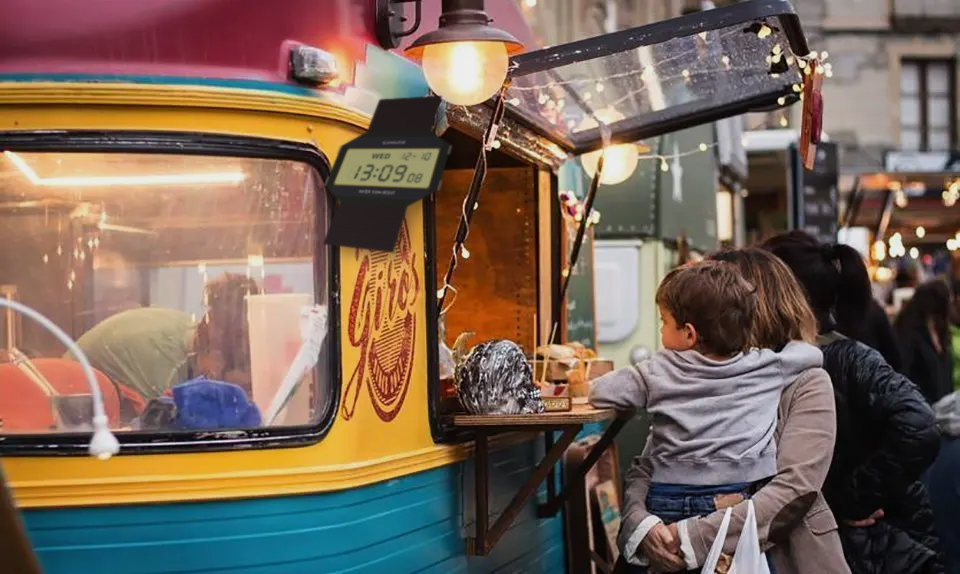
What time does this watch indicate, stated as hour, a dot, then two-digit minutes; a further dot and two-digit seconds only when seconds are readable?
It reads 13.09
